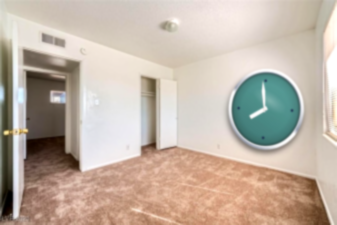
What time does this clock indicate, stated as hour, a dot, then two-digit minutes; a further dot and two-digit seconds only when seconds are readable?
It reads 7.59
